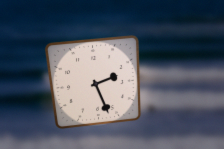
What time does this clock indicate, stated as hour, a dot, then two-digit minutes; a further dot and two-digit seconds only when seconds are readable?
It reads 2.27
